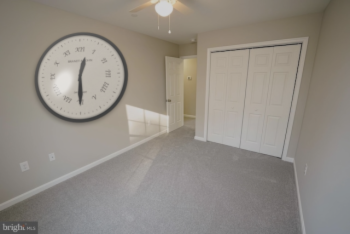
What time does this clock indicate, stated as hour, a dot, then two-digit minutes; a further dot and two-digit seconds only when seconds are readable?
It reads 12.30
